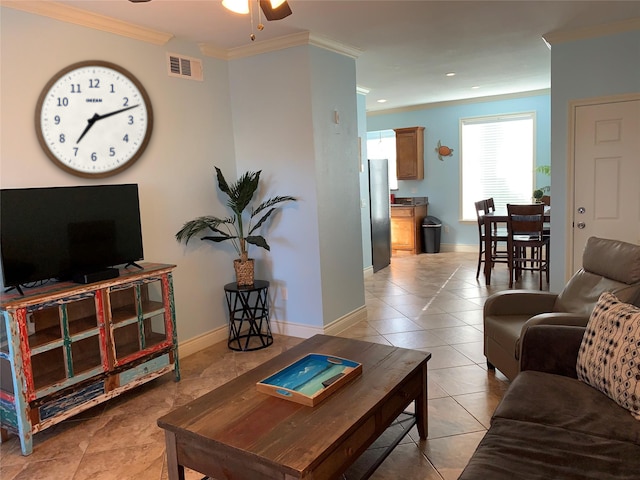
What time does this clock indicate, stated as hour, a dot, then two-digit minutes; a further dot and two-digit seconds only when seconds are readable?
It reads 7.12
